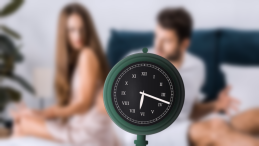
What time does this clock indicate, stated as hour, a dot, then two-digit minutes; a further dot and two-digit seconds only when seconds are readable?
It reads 6.18
